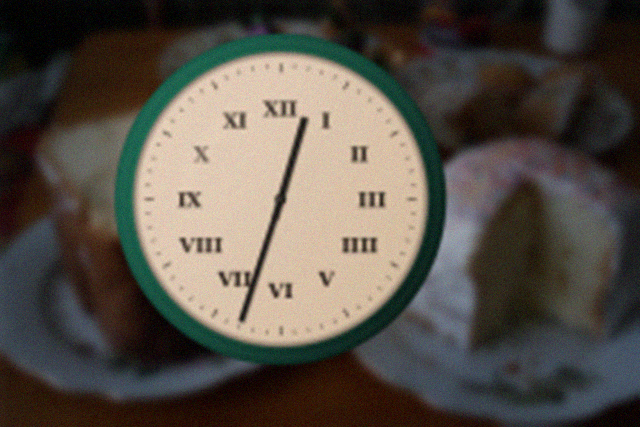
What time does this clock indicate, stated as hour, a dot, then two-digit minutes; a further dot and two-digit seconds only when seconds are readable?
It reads 12.33
